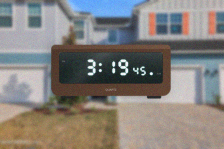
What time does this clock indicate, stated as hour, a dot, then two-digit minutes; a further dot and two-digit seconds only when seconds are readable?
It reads 3.19.45
